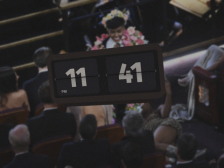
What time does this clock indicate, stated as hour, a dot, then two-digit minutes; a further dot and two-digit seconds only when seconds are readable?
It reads 11.41
